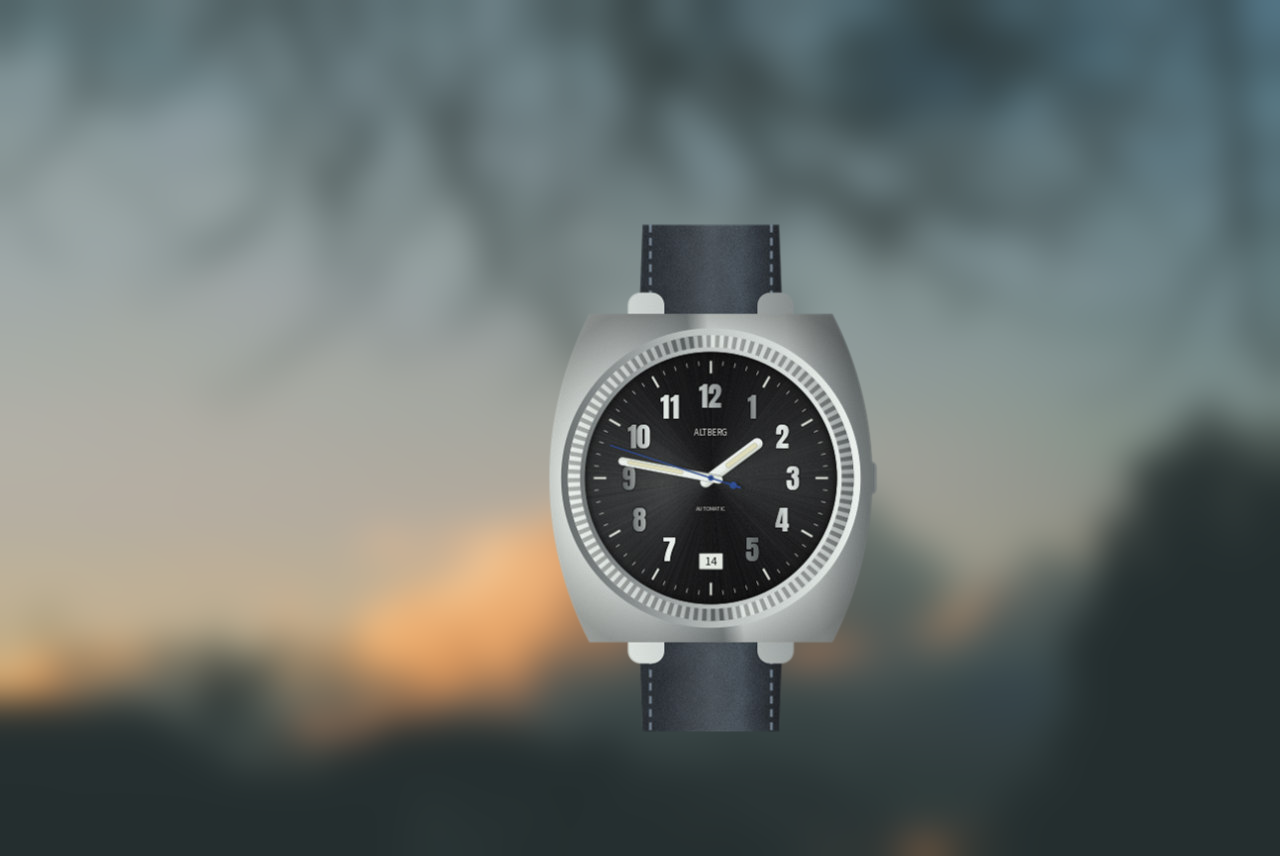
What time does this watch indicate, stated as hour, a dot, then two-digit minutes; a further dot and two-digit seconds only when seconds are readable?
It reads 1.46.48
